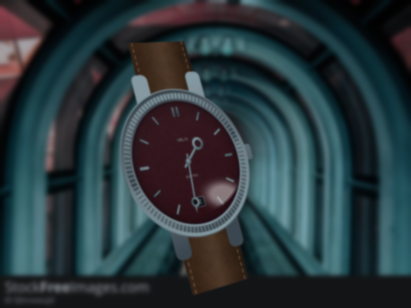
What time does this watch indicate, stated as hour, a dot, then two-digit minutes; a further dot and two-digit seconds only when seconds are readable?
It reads 1.31
